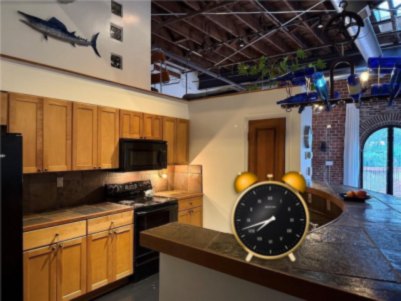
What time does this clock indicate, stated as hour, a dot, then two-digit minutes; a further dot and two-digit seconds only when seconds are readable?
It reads 7.42
